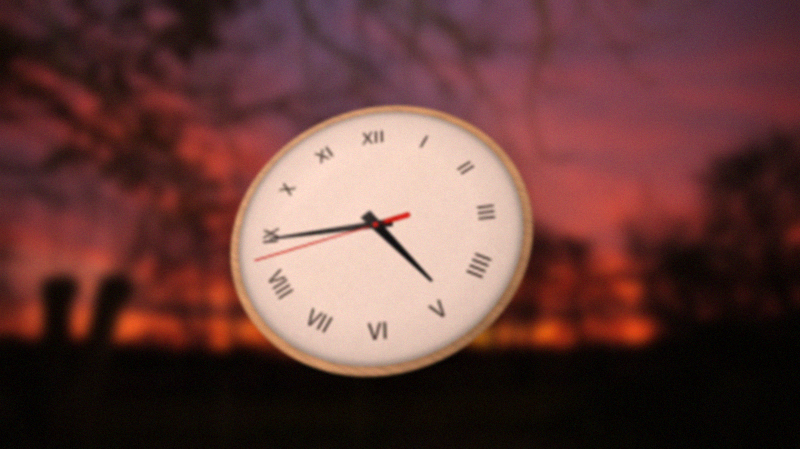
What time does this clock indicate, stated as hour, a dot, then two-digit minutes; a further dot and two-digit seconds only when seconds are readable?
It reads 4.44.43
